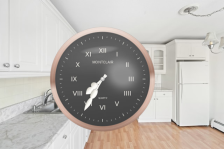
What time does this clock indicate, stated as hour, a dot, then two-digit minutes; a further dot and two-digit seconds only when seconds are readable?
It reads 7.35
